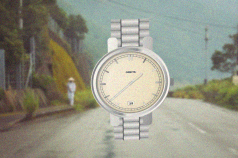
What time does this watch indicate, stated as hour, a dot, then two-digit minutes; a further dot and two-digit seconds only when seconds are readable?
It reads 1.38
